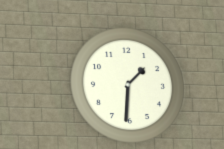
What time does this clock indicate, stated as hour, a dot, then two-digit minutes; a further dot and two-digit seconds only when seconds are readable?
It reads 1.31
